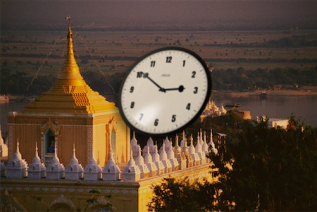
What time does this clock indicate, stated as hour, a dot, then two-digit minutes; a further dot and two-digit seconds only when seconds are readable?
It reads 2.51
